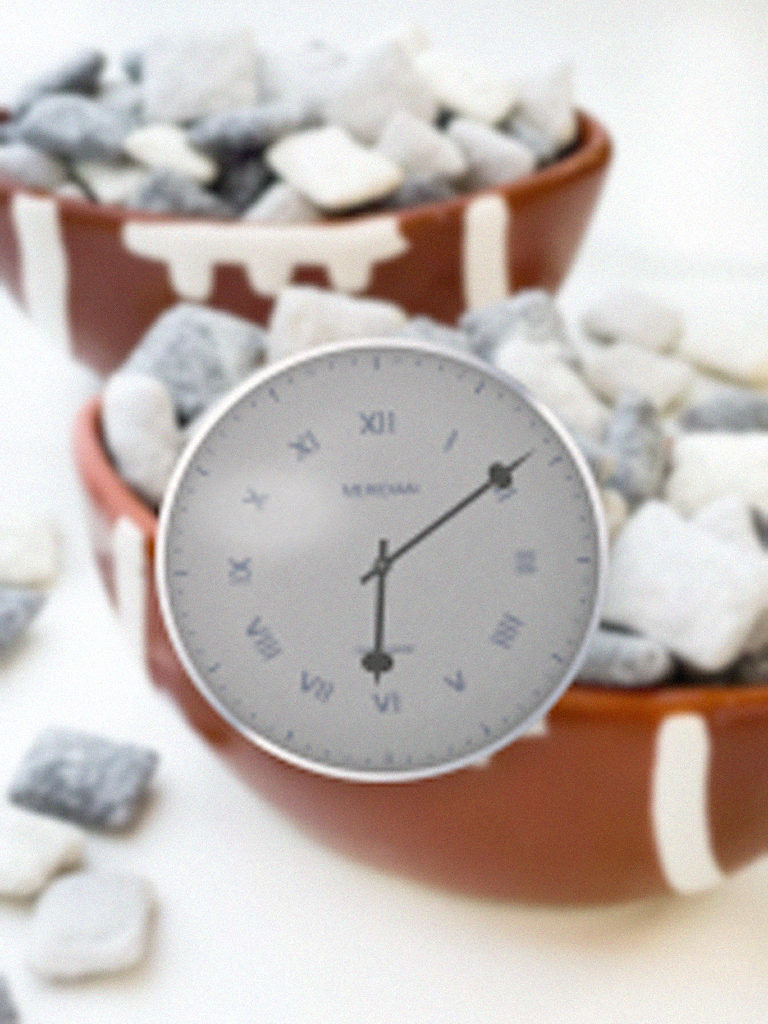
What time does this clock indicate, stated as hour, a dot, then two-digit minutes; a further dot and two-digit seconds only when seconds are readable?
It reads 6.09
